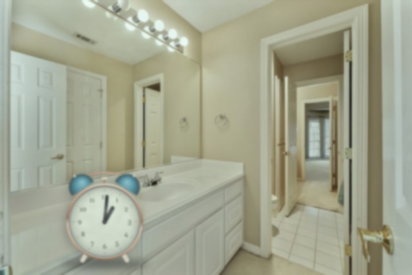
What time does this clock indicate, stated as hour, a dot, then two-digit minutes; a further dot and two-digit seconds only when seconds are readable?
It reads 1.01
